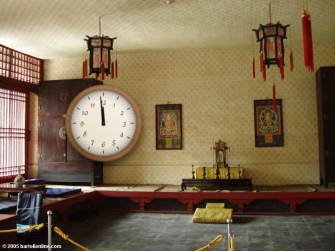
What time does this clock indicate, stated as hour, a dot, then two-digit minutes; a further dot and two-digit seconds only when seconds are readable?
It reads 11.59
